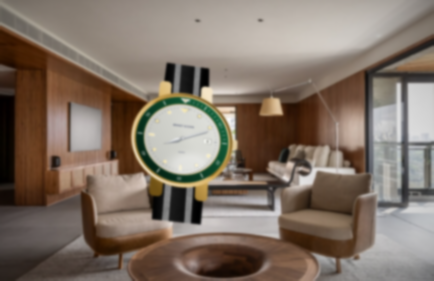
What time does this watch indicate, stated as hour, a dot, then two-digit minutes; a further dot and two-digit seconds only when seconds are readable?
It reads 8.11
